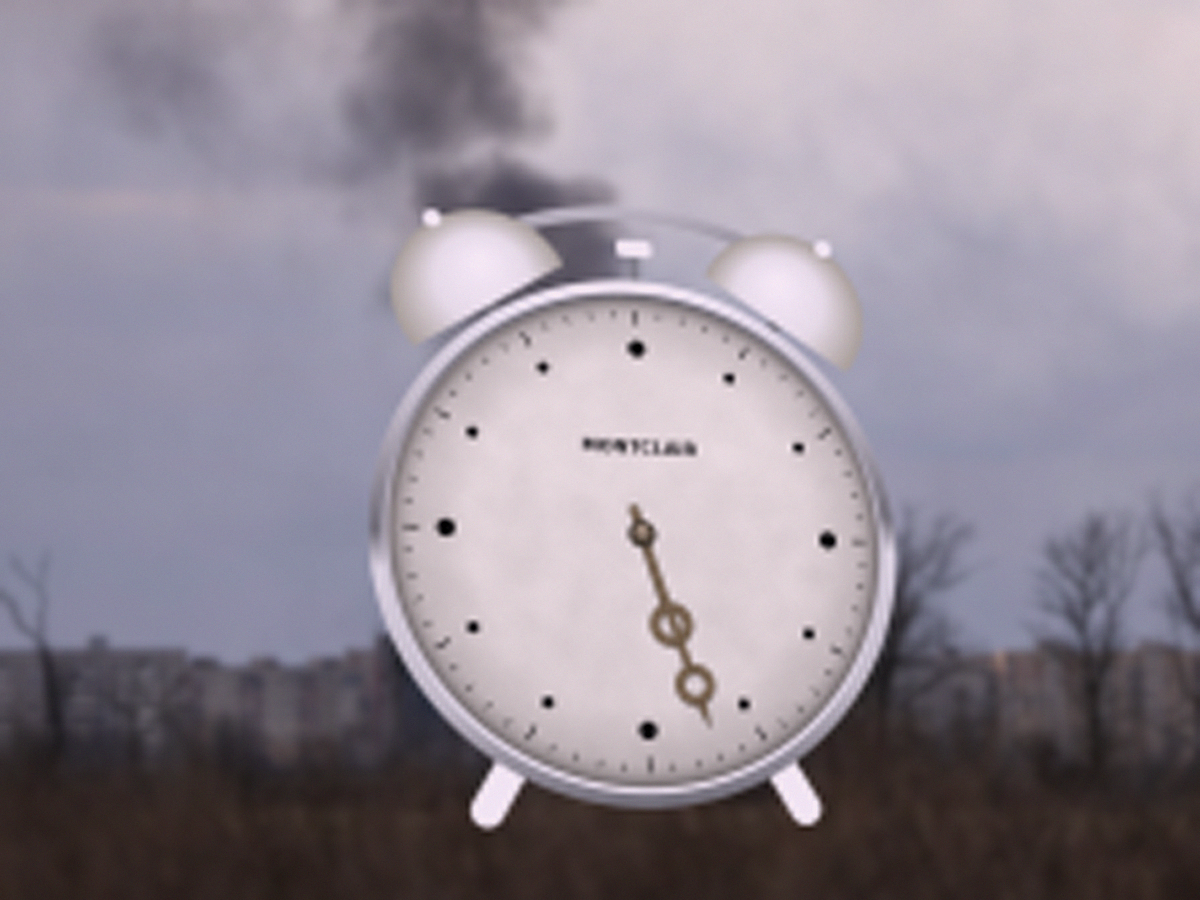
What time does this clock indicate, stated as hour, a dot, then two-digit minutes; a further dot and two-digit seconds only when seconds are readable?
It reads 5.27
